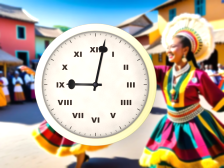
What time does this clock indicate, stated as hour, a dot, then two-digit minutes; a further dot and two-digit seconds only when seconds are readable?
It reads 9.02
